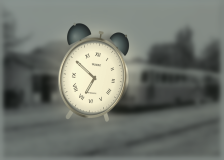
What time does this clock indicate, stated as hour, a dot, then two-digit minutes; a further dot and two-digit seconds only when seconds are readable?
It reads 6.50
